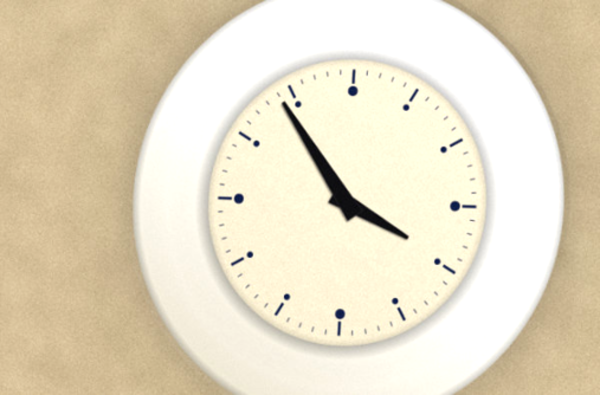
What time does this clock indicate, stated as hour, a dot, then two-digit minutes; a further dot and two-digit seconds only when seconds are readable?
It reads 3.54
